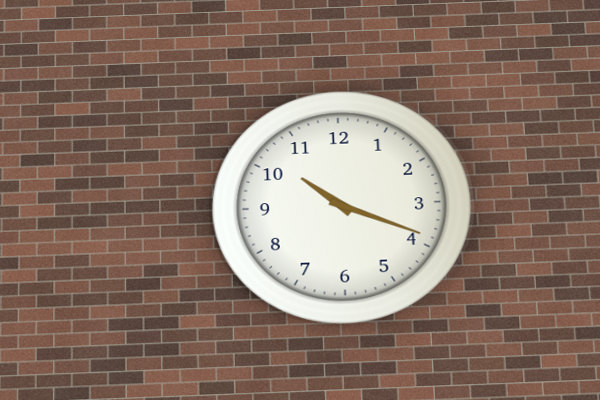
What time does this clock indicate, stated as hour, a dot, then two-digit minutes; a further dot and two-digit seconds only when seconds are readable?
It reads 10.19
